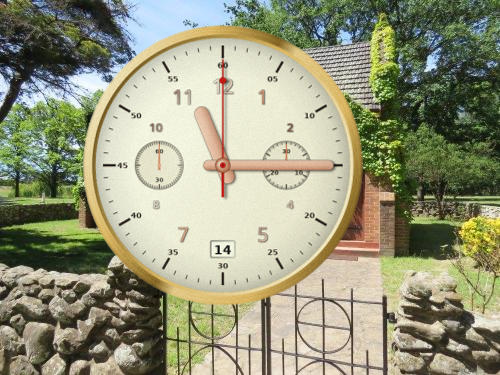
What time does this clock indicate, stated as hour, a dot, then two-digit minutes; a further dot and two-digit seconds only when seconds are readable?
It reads 11.15
